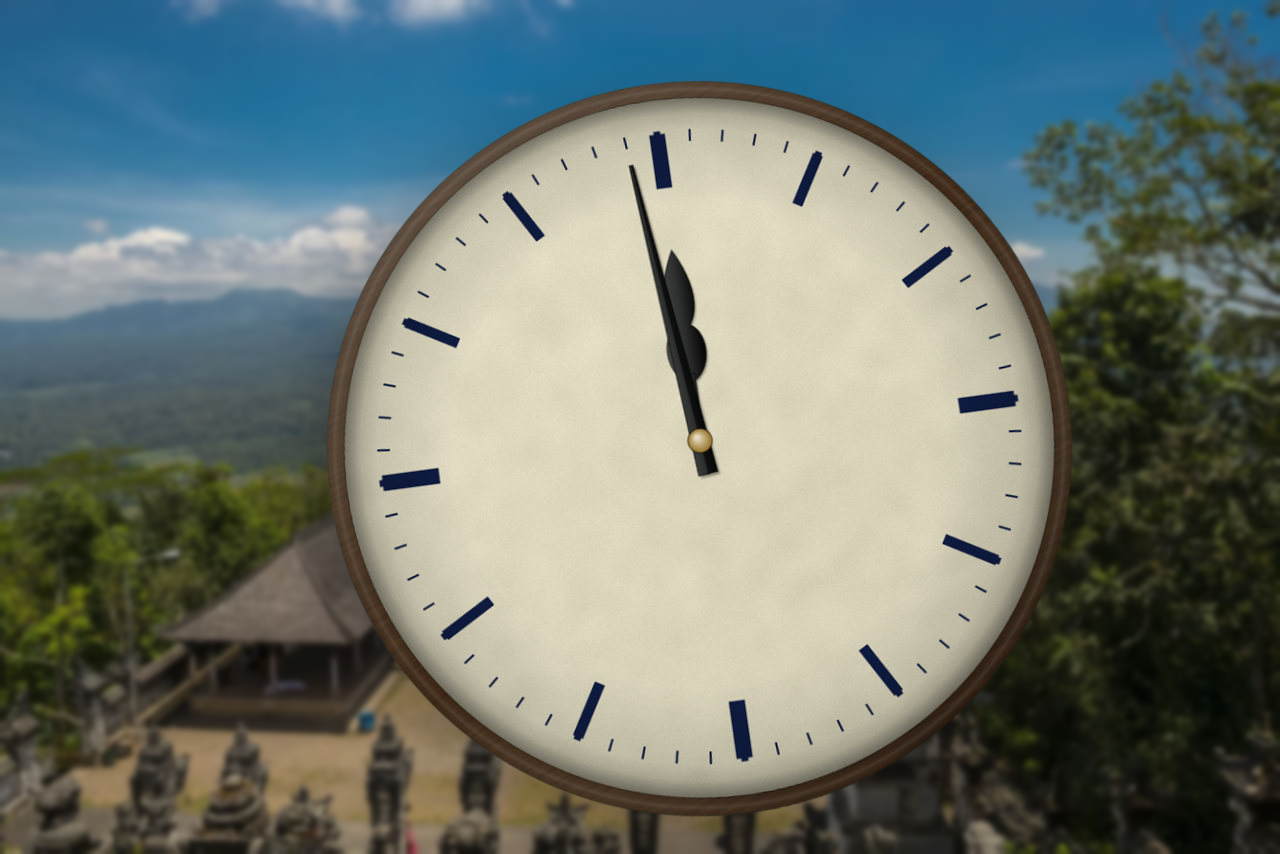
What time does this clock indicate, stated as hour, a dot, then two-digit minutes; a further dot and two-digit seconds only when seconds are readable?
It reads 11.59
